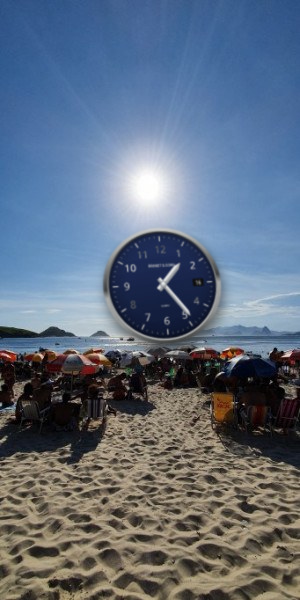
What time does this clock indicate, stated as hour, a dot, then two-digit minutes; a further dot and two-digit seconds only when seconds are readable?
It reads 1.24
